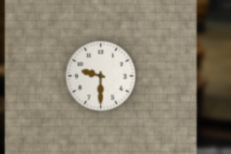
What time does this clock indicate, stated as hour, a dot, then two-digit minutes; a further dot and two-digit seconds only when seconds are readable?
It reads 9.30
